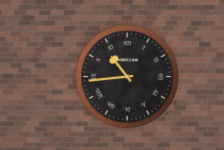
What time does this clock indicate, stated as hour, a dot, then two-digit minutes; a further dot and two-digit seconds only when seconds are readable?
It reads 10.44
